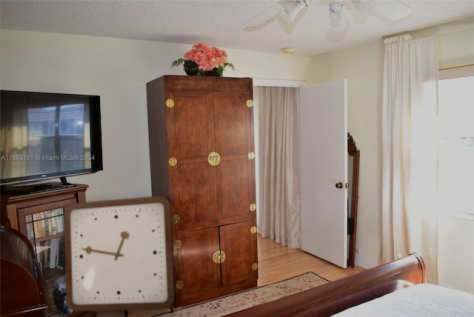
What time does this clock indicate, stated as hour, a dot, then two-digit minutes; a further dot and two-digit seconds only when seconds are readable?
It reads 12.47
